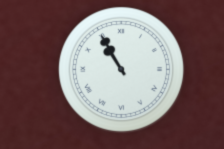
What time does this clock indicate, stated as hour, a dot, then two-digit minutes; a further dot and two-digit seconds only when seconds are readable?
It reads 10.55
